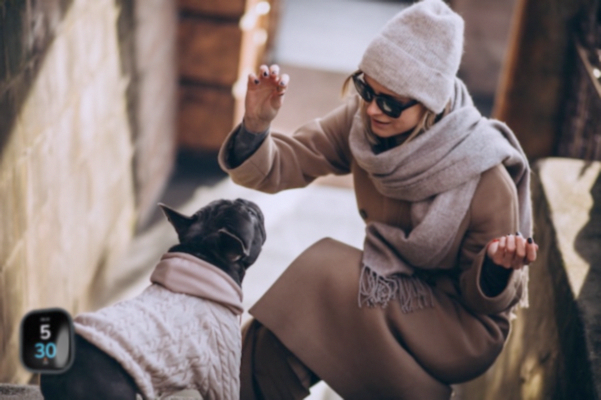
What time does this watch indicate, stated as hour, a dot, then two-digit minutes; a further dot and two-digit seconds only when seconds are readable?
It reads 5.30
